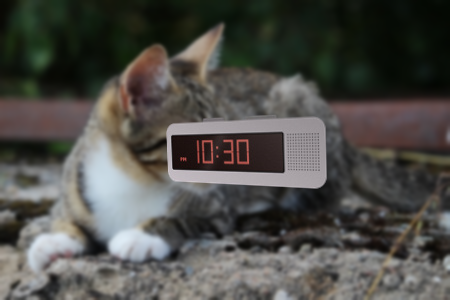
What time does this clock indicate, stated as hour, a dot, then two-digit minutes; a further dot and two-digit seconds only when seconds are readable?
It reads 10.30
